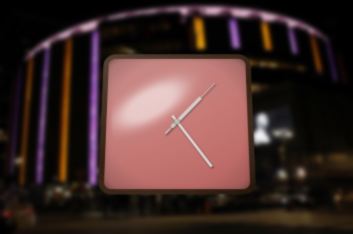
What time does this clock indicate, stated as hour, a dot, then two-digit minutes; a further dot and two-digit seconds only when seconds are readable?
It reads 1.24.07
